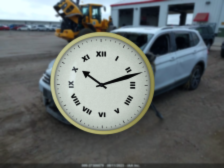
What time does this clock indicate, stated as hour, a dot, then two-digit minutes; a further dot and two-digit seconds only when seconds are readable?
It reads 10.12
